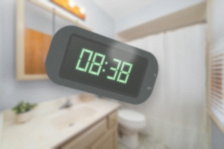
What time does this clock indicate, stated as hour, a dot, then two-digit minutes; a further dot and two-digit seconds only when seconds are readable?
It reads 8.38
